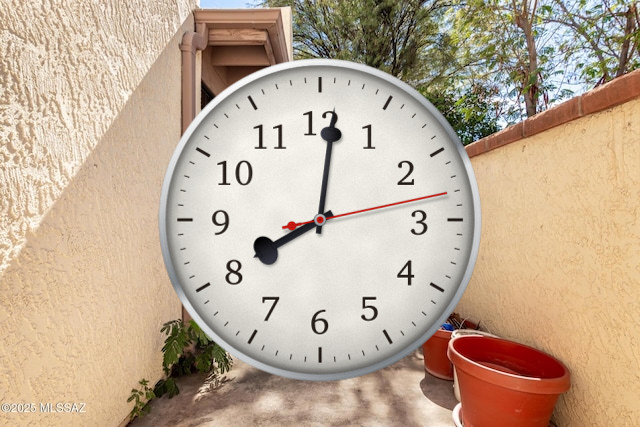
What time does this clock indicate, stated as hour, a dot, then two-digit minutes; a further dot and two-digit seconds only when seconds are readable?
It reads 8.01.13
